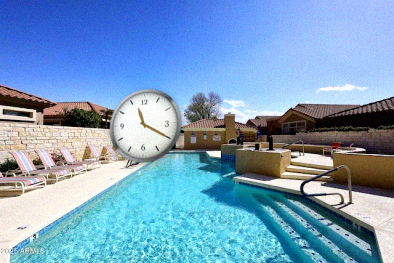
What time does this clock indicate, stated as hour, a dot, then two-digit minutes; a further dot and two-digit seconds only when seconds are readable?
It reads 11.20
